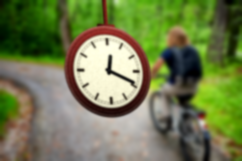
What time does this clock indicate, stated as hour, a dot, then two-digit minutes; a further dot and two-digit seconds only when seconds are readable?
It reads 12.19
